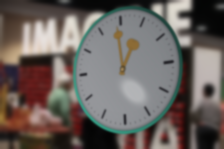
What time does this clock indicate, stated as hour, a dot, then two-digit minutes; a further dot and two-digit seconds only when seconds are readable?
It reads 12.59
